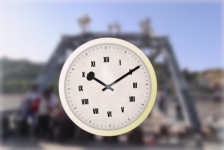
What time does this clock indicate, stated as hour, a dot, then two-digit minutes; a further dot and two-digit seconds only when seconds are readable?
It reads 10.10
